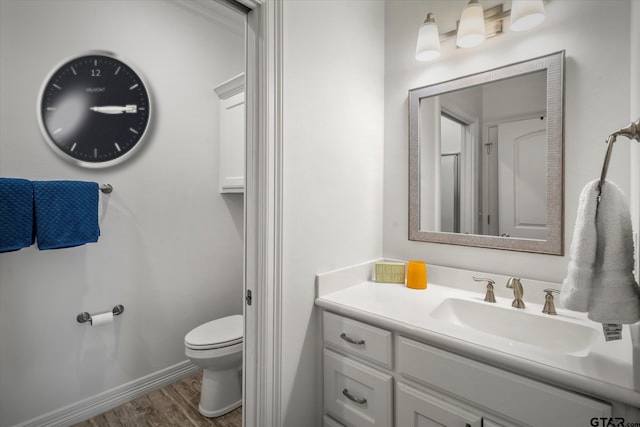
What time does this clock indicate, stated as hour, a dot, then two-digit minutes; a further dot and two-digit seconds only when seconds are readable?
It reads 3.15
